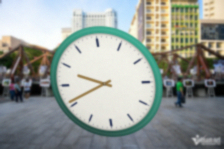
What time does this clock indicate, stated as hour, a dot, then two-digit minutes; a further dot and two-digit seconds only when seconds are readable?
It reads 9.41
